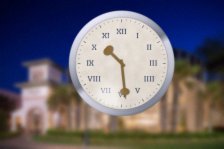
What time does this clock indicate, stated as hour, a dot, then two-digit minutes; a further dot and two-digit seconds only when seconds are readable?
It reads 10.29
